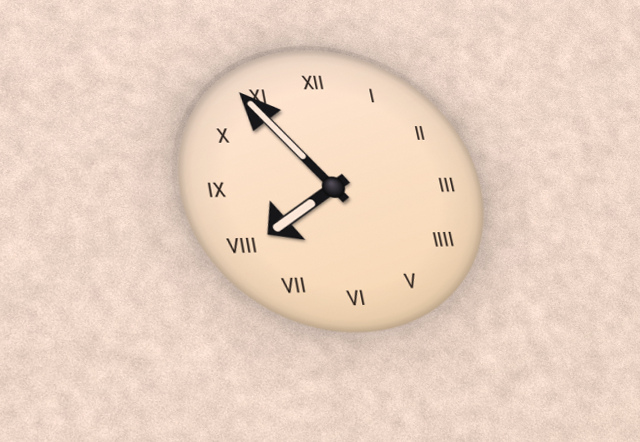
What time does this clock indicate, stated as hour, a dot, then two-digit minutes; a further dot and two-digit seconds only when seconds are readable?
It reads 7.54
